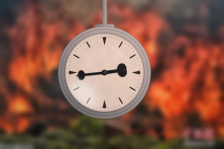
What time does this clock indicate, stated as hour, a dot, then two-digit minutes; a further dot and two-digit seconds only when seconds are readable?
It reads 2.44
